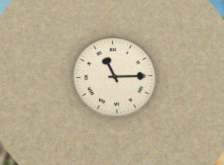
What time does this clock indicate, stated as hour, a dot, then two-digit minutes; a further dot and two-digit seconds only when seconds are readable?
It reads 11.15
